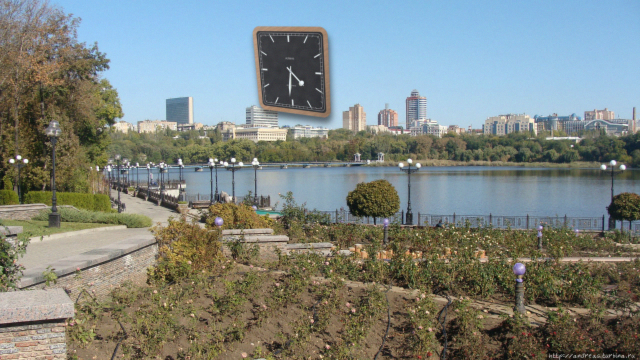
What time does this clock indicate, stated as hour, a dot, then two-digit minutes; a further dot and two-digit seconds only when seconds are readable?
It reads 4.31
